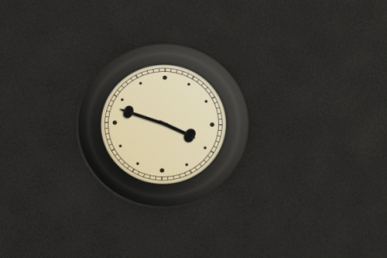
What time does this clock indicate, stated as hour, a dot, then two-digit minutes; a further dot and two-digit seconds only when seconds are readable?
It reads 3.48
